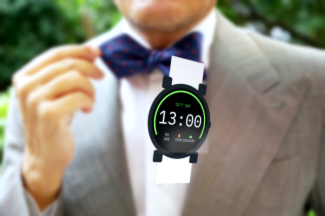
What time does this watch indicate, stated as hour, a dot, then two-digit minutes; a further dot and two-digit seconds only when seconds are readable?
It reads 13.00
